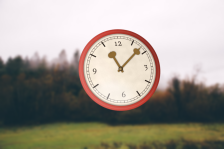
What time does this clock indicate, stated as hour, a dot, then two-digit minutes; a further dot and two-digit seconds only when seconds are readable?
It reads 11.08
